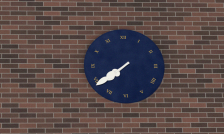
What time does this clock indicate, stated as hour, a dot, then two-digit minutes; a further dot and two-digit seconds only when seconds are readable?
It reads 7.39
